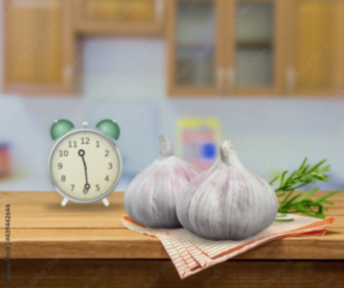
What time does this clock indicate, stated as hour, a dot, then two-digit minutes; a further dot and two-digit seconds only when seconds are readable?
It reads 11.29
